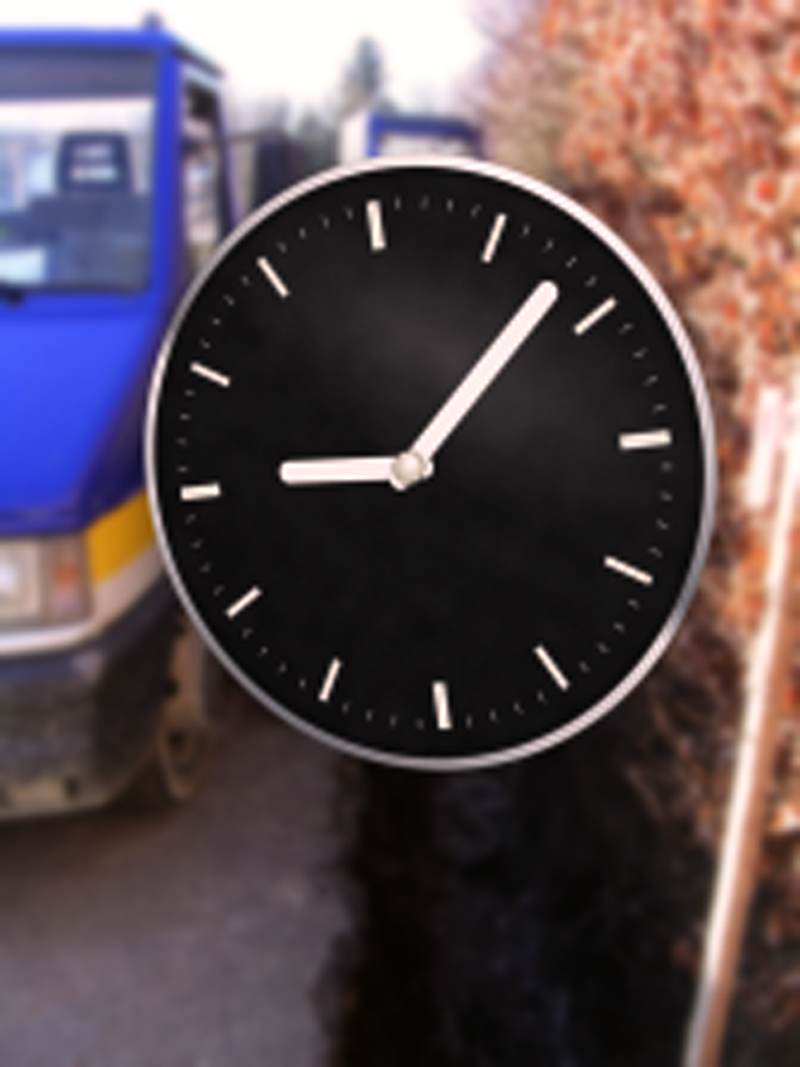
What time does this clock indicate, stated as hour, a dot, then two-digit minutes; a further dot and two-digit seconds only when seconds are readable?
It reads 9.08
